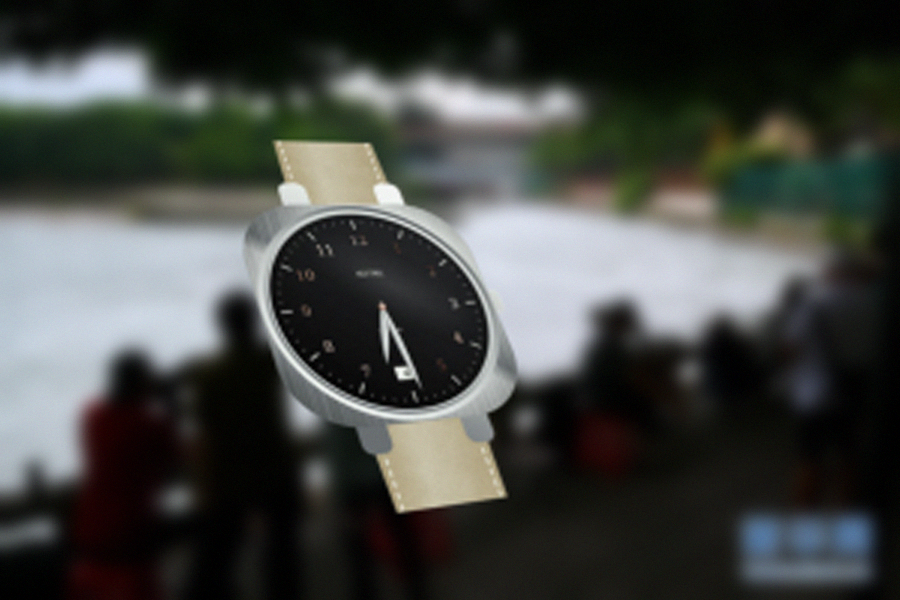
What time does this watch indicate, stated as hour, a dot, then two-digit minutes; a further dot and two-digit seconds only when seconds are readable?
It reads 6.29
